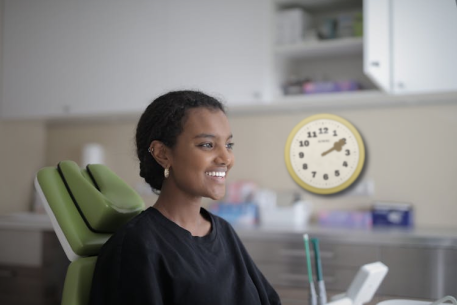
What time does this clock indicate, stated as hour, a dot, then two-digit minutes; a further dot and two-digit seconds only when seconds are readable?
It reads 2.10
